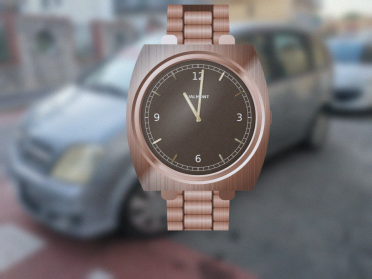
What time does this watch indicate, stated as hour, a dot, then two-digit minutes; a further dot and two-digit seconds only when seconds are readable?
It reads 11.01
